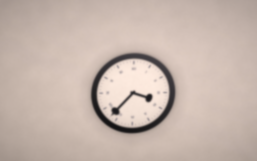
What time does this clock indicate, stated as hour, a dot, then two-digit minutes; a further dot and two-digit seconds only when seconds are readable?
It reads 3.37
